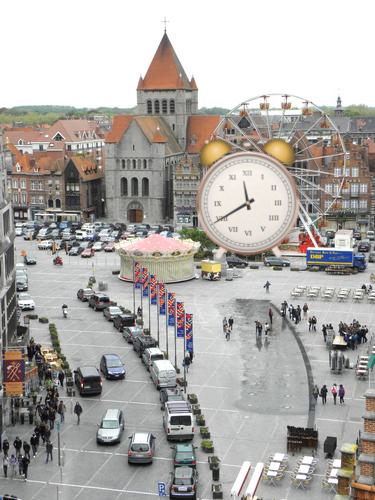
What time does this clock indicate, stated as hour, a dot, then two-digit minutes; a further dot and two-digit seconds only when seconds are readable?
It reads 11.40
